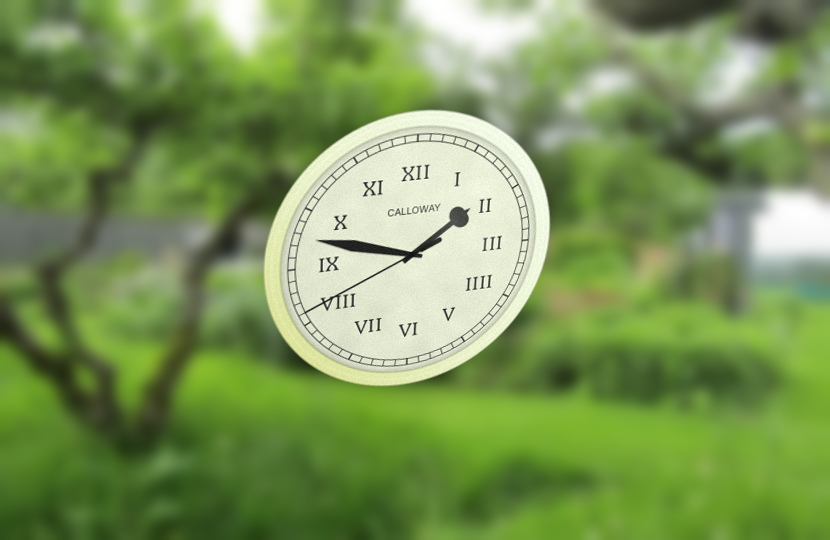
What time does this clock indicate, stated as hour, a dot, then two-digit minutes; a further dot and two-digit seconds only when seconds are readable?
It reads 1.47.41
